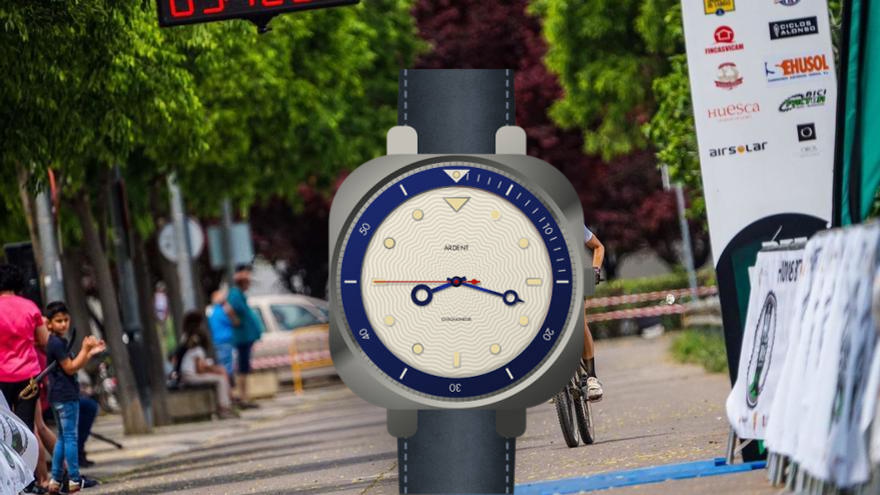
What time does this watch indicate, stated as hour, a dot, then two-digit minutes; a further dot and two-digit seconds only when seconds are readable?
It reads 8.17.45
